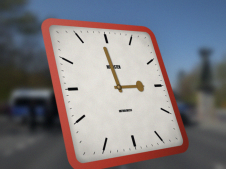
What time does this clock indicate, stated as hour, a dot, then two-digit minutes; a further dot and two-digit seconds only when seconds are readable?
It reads 2.59
